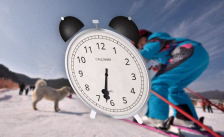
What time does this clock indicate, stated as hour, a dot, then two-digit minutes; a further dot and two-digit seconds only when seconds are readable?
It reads 6.32
